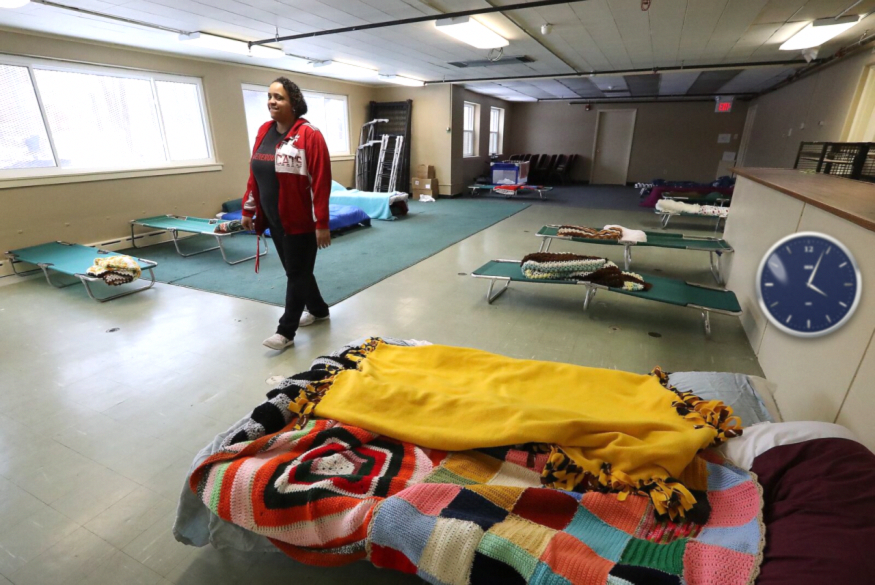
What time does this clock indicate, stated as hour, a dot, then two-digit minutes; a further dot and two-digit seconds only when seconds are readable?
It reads 4.04
